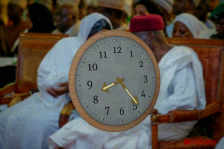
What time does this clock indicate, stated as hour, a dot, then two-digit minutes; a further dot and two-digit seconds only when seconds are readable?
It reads 8.24
